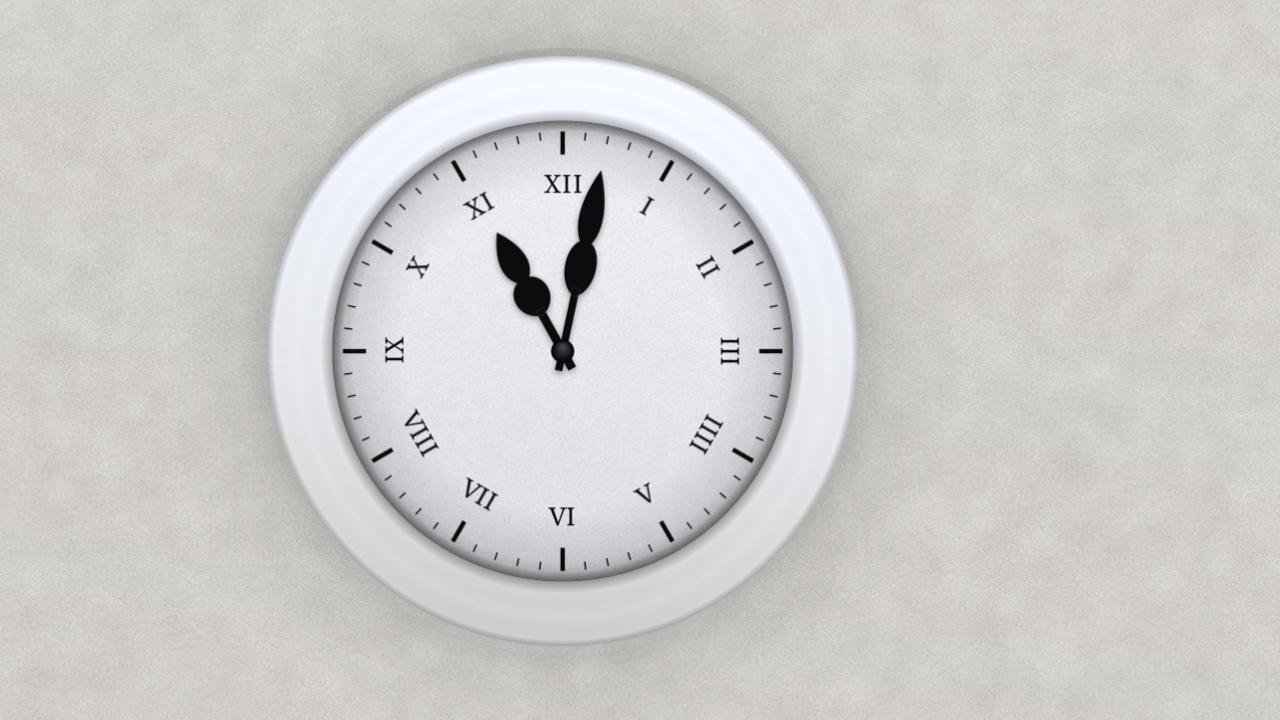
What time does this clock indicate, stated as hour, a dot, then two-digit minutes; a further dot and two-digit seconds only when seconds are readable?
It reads 11.02
